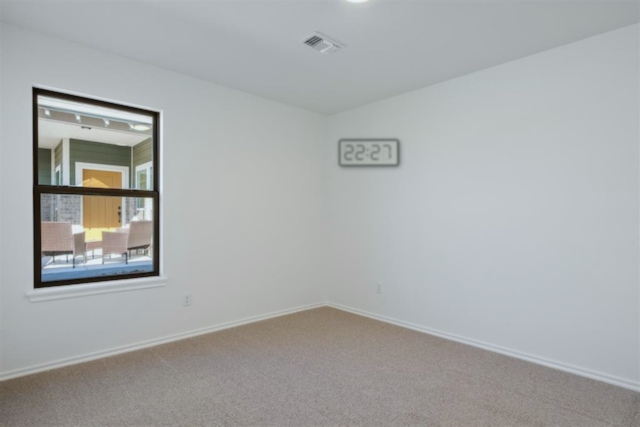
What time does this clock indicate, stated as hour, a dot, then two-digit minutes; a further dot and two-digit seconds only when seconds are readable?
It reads 22.27
